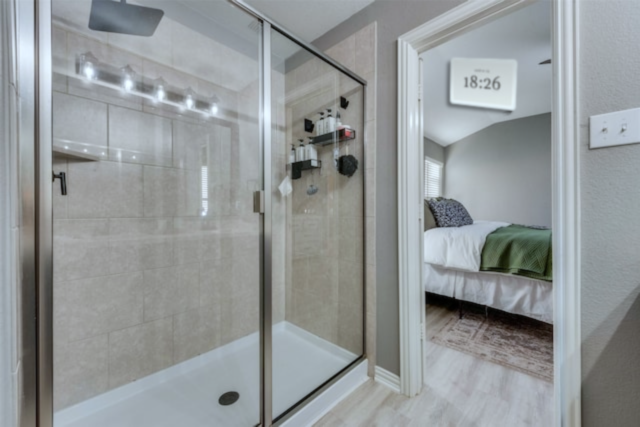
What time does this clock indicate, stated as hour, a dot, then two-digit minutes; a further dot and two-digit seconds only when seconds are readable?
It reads 18.26
